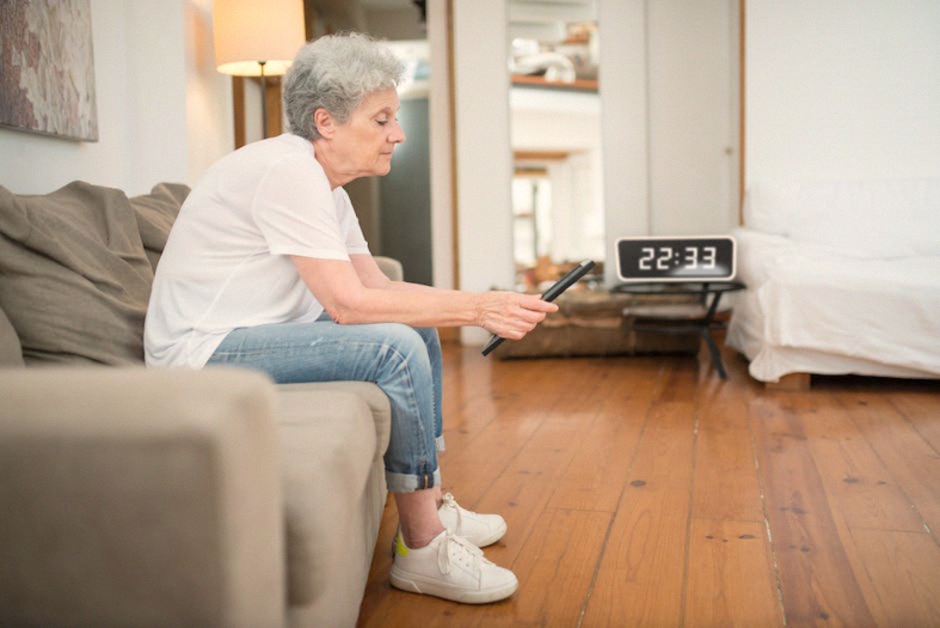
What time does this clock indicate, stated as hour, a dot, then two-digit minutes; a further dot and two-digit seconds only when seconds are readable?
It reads 22.33
